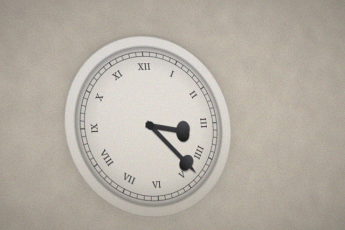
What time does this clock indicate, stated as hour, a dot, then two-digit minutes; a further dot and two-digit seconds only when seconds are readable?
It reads 3.23
